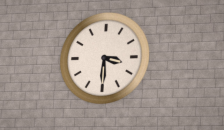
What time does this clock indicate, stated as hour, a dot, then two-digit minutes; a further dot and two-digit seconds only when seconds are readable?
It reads 3.30
